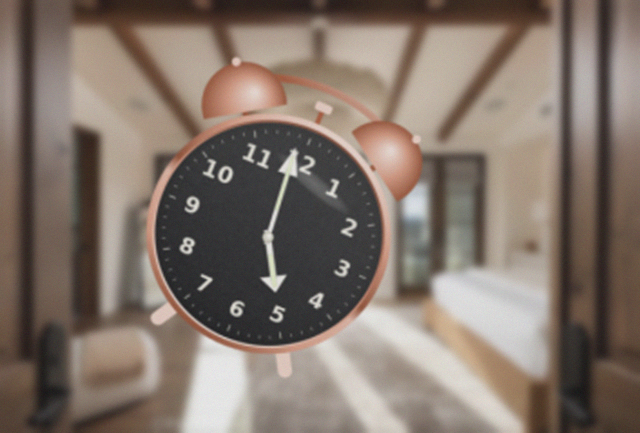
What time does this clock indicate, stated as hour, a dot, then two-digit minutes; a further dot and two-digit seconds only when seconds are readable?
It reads 4.59
